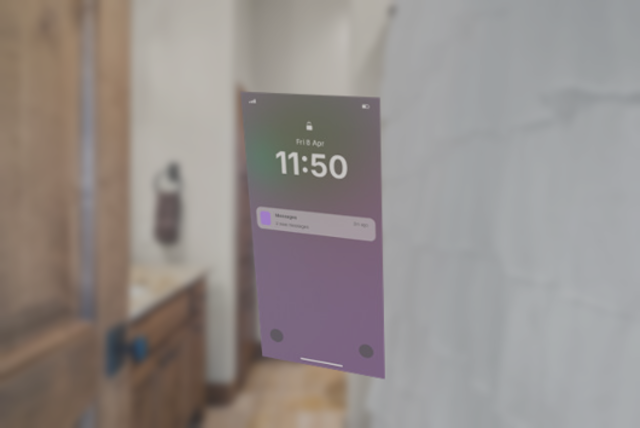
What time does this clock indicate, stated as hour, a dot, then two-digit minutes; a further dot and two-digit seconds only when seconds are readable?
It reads 11.50
